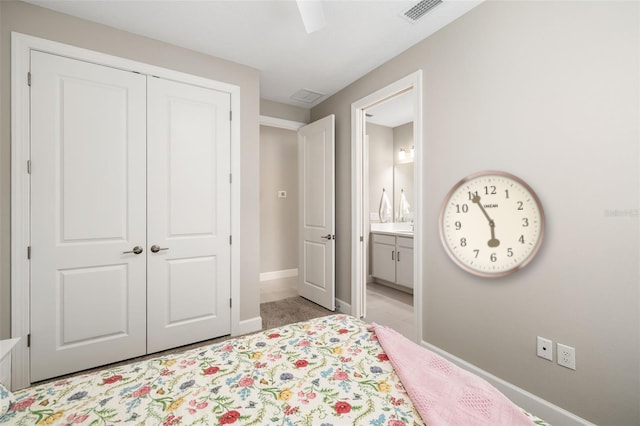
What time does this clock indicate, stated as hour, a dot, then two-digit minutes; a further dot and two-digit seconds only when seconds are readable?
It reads 5.55
